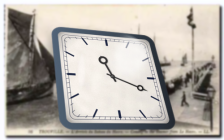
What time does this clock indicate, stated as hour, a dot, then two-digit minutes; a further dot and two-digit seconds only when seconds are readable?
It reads 11.19
